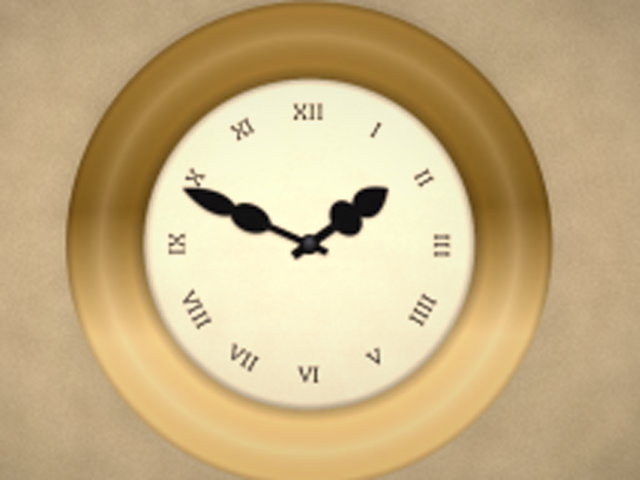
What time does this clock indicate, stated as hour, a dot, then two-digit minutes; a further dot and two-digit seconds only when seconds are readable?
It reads 1.49
